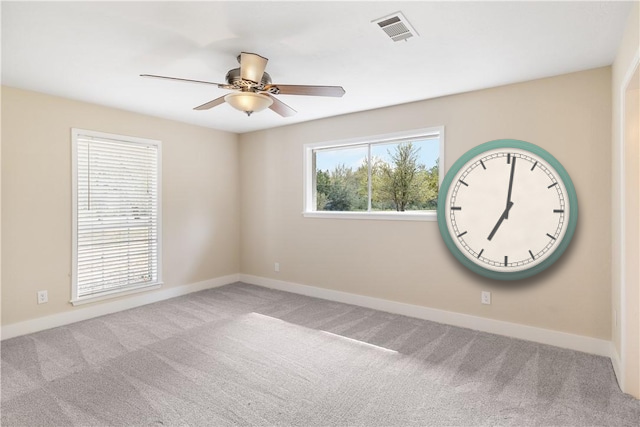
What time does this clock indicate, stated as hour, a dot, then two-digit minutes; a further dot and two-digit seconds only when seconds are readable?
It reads 7.01
